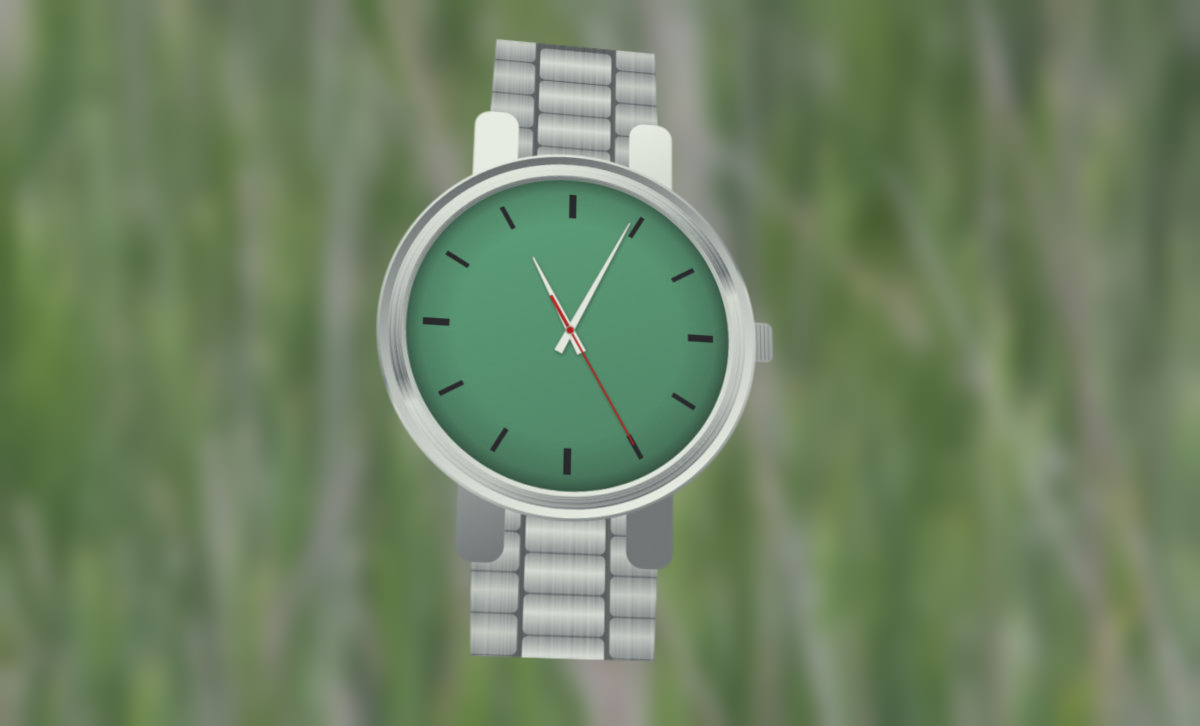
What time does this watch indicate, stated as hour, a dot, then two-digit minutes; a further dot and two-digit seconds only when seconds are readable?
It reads 11.04.25
